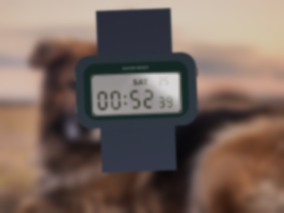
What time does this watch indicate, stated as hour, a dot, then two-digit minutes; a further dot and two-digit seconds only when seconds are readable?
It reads 0.52.39
